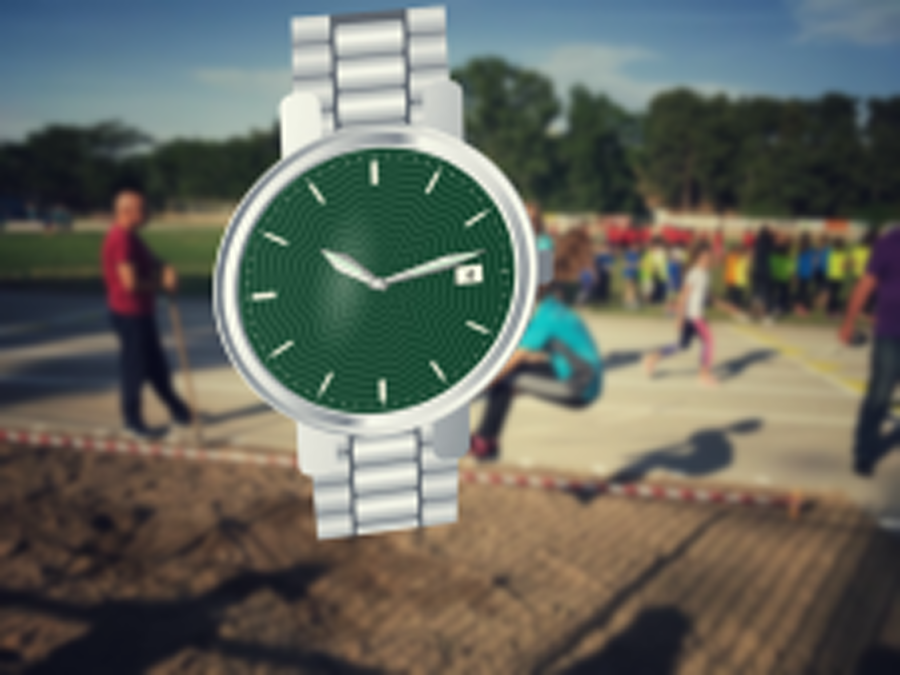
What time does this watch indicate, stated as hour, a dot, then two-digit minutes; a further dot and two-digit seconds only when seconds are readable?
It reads 10.13
